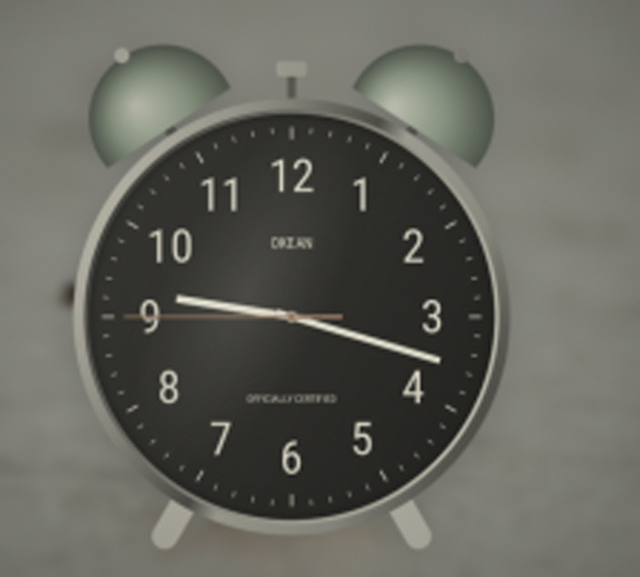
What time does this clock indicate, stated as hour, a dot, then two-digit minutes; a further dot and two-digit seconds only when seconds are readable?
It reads 9.17.45
